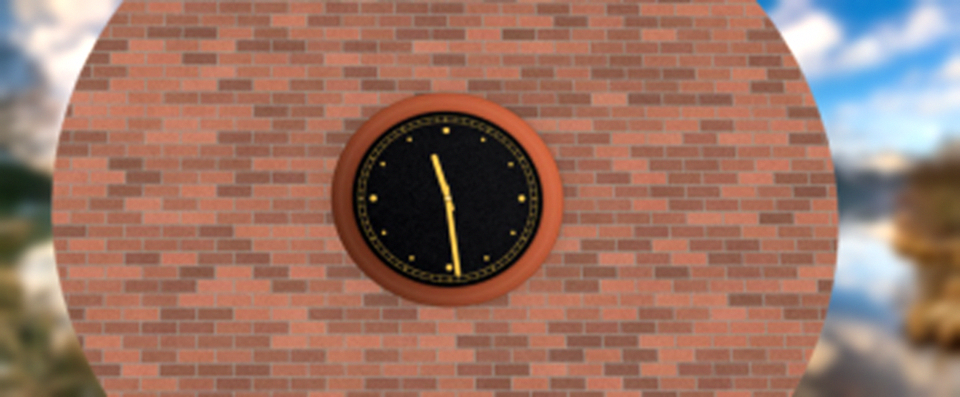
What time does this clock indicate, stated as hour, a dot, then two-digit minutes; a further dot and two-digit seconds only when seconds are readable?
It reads 11.29
